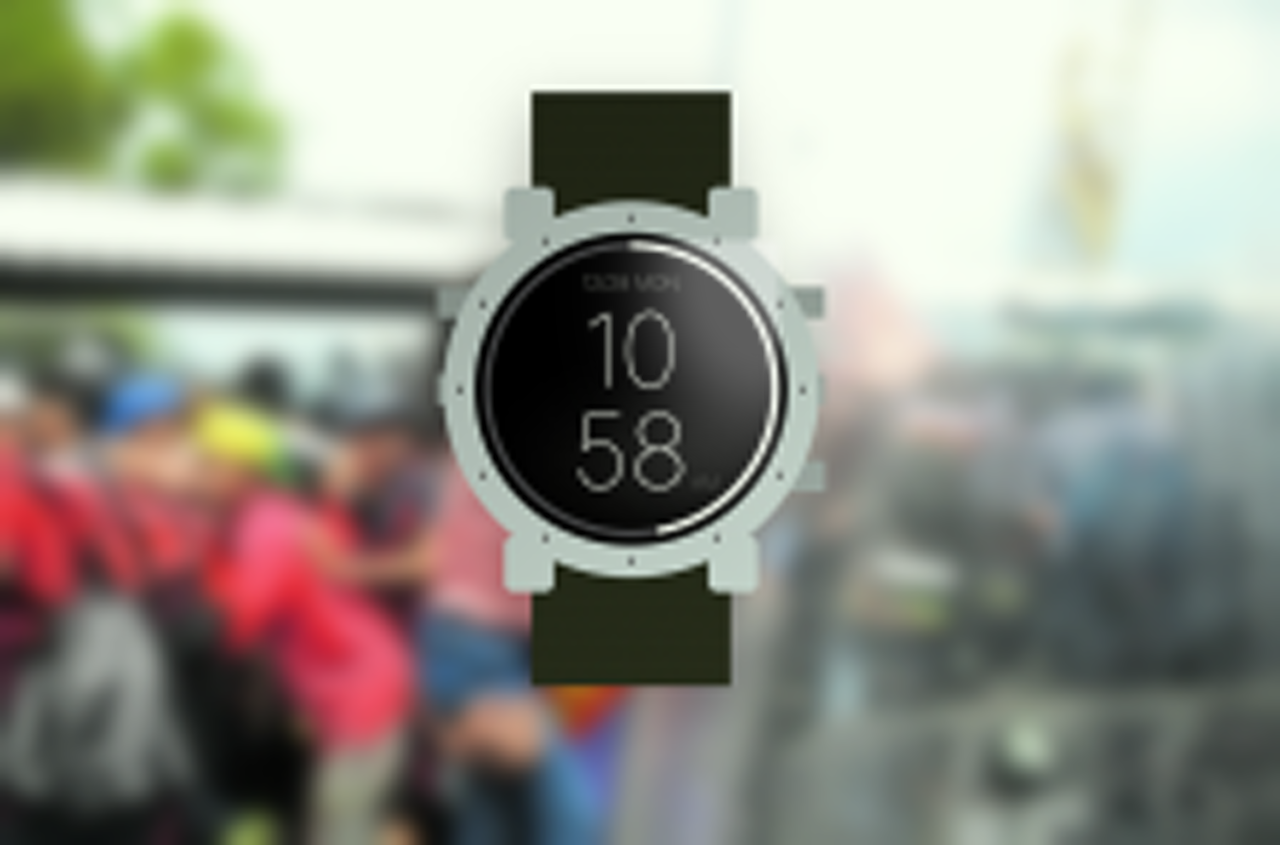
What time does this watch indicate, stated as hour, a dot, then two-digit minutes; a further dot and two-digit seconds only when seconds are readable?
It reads 10.58
